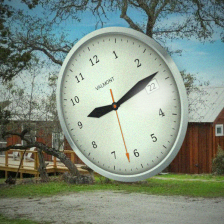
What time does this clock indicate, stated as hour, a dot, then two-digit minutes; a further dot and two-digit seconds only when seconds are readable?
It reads 9.13.32
